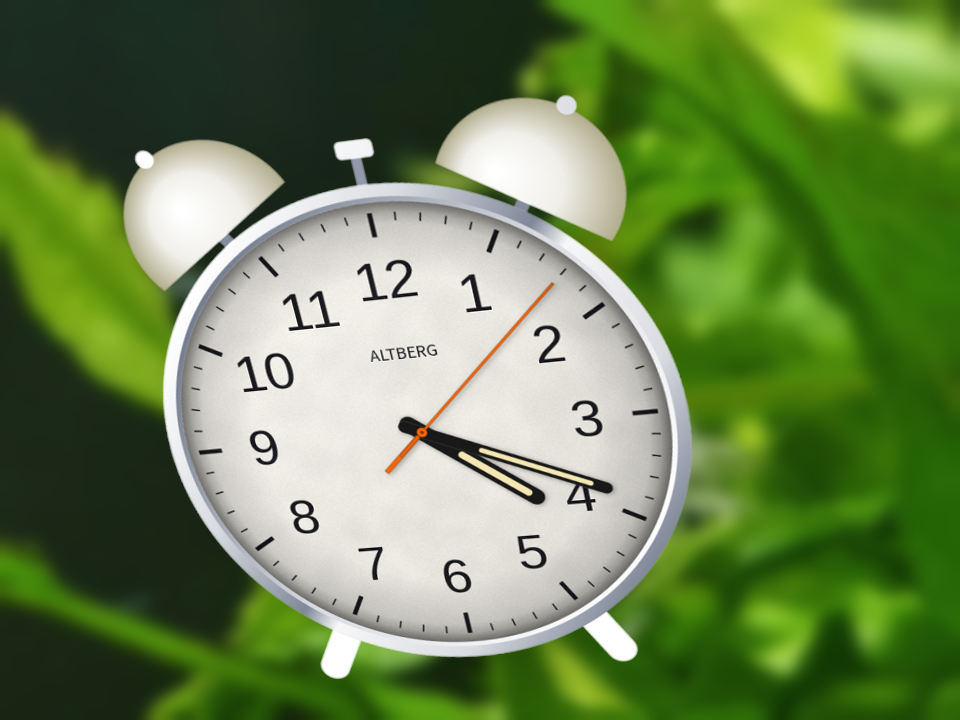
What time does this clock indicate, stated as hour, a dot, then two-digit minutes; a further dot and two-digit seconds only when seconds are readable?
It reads 4.19.08
